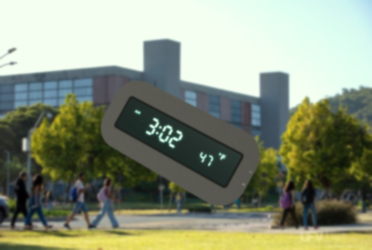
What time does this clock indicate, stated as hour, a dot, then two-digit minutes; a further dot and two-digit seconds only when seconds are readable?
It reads 3.02
